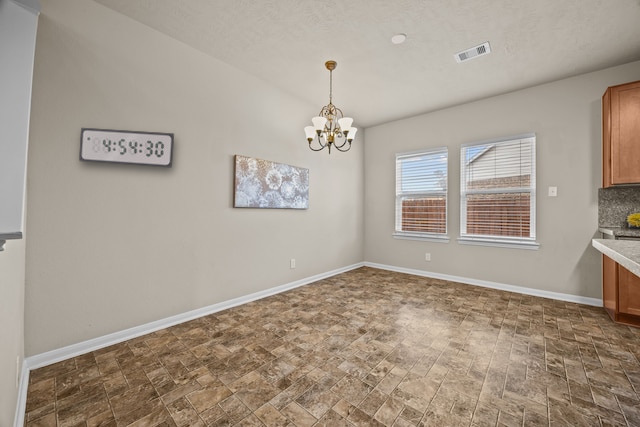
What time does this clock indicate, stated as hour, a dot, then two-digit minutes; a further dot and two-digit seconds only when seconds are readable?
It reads 4.54.30
